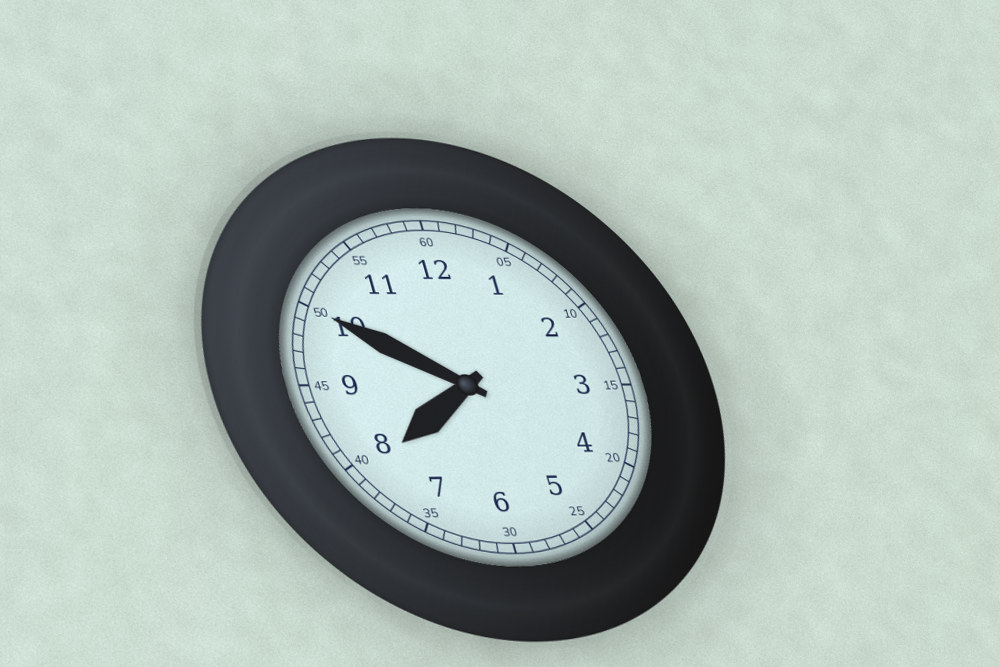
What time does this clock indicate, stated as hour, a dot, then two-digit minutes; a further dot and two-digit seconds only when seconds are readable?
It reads 7.50
